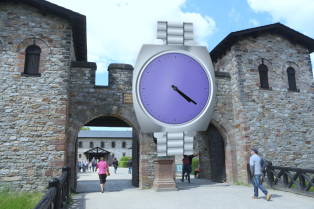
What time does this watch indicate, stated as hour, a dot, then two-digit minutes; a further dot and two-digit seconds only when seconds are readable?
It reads 4.21
